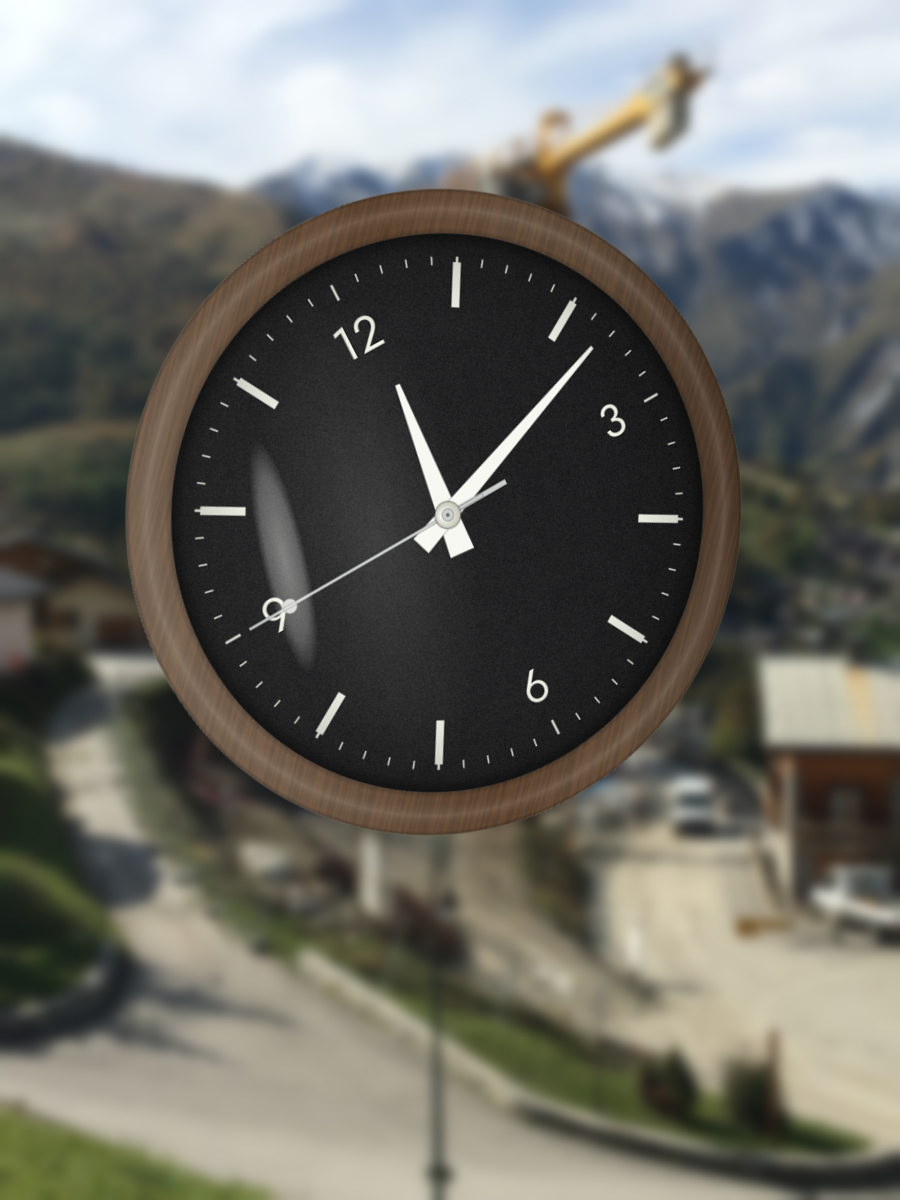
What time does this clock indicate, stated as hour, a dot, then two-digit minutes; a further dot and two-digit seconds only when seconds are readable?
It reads 12.11.45
